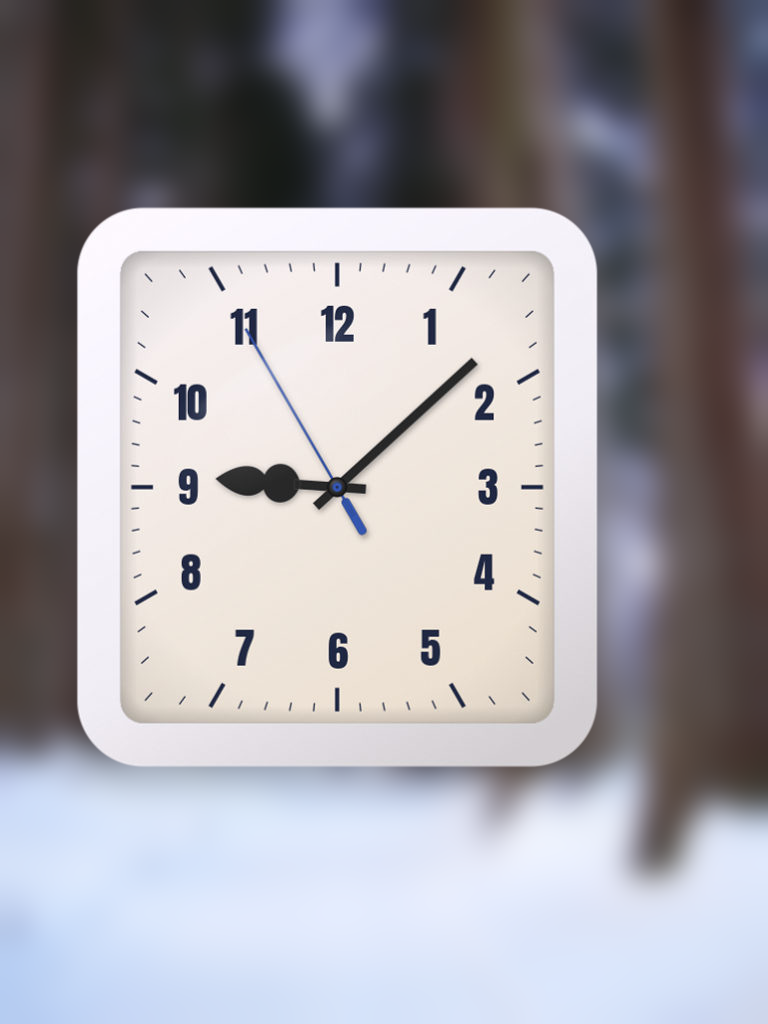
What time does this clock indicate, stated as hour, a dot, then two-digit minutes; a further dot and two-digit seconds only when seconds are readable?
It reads 9.07.55
